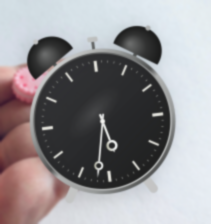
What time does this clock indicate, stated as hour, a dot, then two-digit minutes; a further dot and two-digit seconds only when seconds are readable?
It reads 5.32
